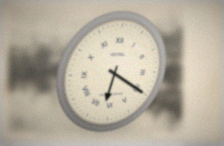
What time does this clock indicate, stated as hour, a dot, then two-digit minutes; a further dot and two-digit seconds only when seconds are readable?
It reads 6.20
